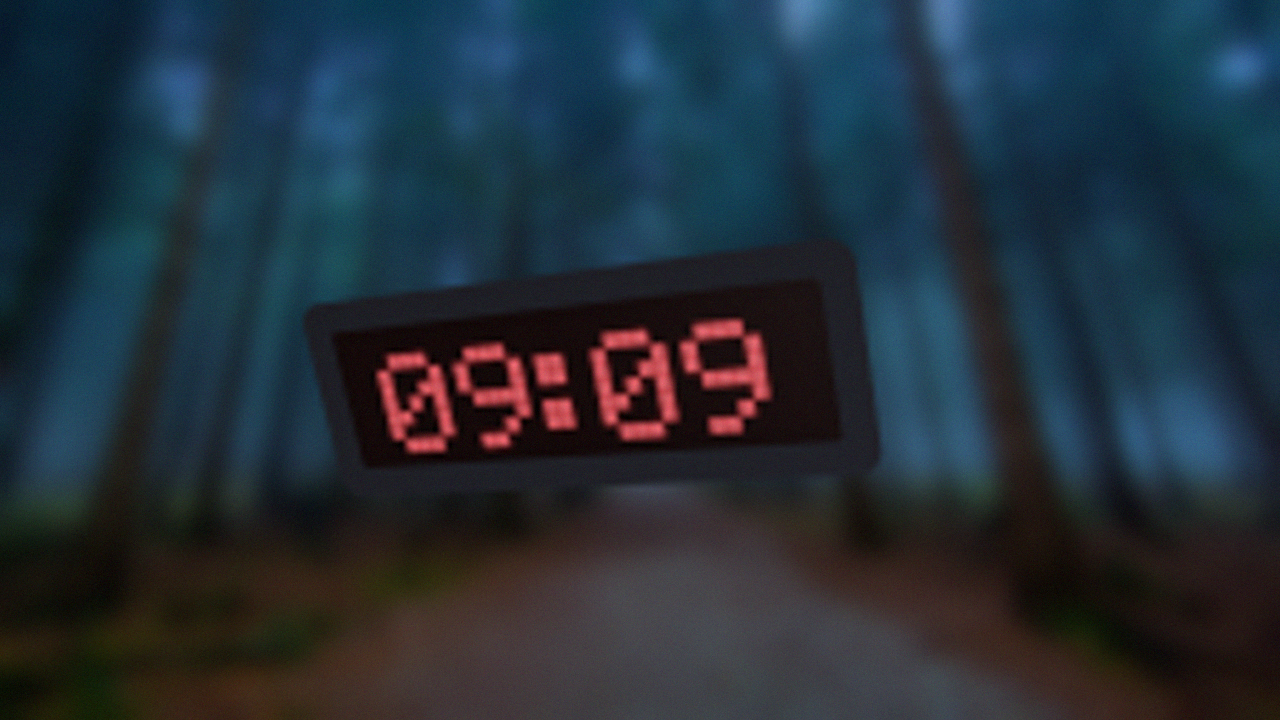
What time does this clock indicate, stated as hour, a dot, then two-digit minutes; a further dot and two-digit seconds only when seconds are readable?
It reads 9.09
